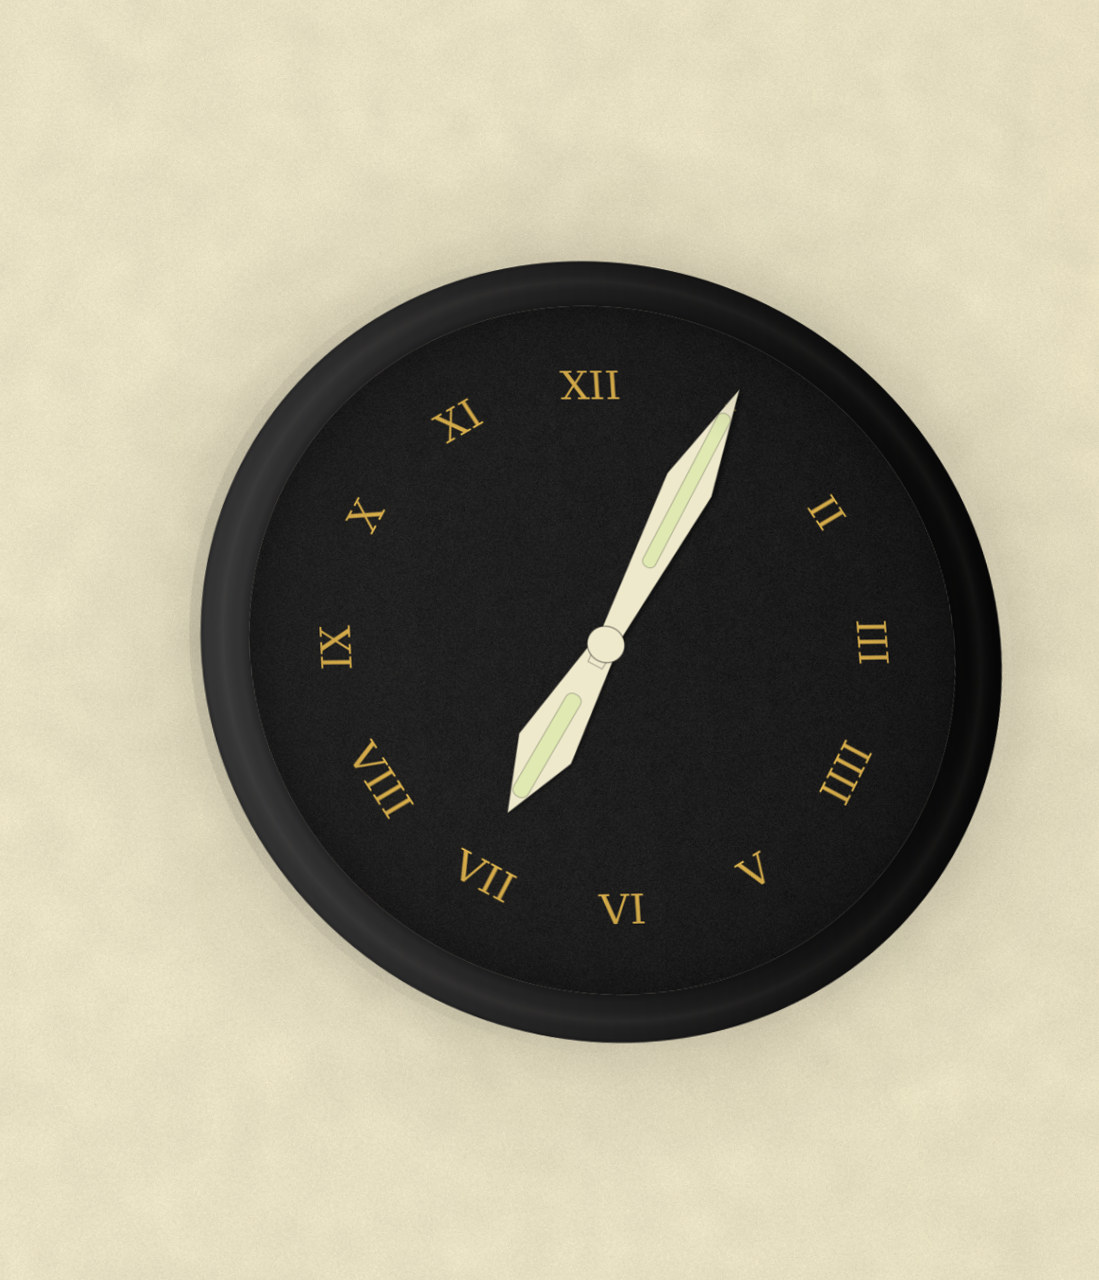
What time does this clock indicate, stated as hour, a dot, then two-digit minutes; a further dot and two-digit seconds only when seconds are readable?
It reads 7.05
